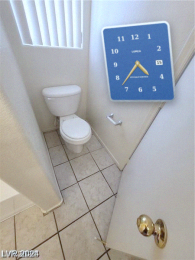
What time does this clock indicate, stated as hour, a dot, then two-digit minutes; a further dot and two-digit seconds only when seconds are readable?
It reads 4.37
